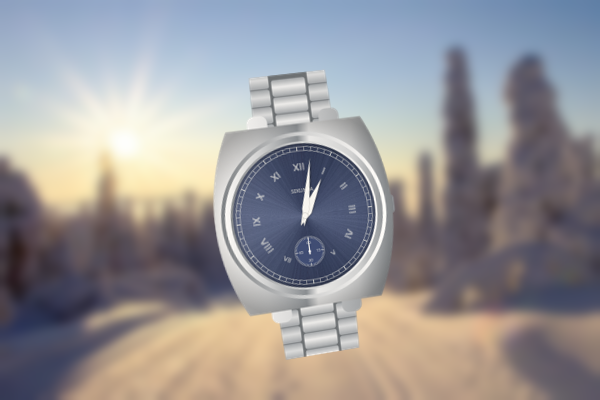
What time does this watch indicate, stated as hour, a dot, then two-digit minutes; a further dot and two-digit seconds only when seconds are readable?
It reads 1.02
